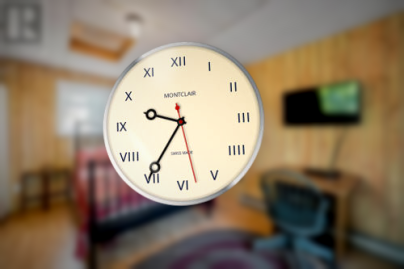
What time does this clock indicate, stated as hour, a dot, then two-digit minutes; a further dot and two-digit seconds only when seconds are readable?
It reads 9.35.28
